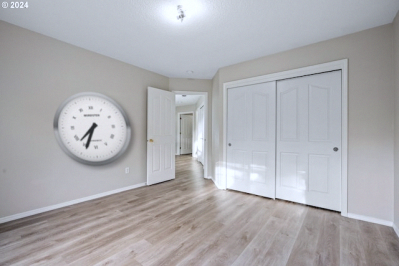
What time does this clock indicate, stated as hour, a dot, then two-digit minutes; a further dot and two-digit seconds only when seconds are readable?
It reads 7.34
